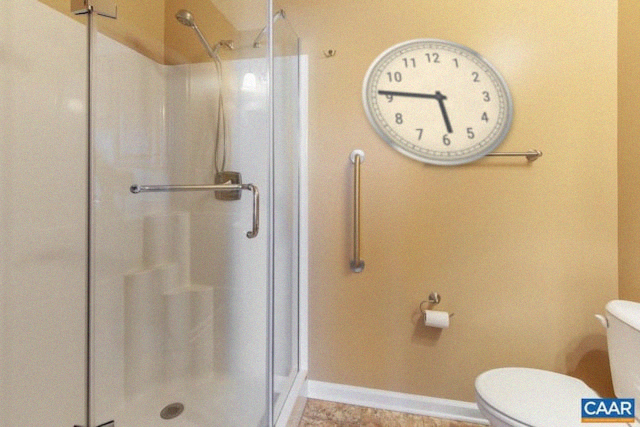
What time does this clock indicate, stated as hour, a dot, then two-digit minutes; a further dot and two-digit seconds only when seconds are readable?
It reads 5.46
